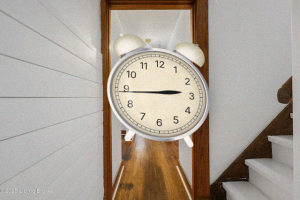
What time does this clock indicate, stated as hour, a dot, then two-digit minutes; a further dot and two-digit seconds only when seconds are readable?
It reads 2.44
